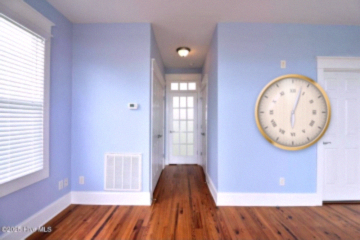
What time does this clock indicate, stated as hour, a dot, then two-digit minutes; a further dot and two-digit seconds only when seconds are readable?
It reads 6.03
